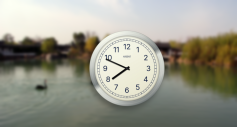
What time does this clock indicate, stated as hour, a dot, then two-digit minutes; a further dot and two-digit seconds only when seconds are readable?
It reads 7.49
